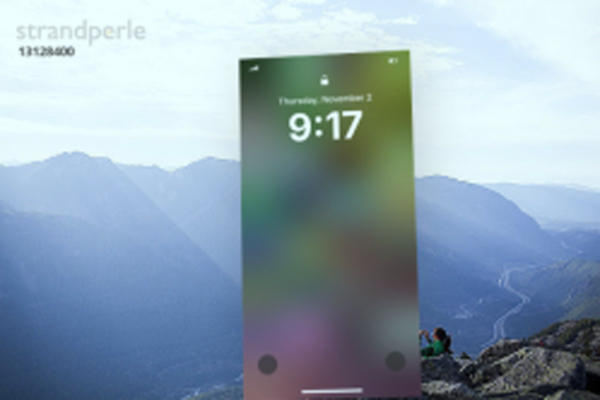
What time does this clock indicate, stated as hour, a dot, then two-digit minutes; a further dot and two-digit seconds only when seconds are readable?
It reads 9.17
